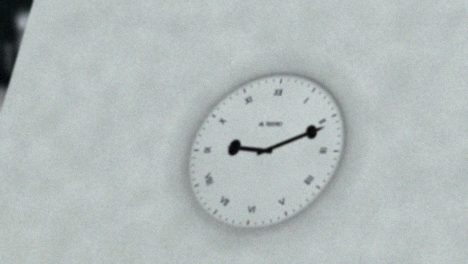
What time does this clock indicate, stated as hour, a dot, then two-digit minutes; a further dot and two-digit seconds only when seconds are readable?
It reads 9.11
